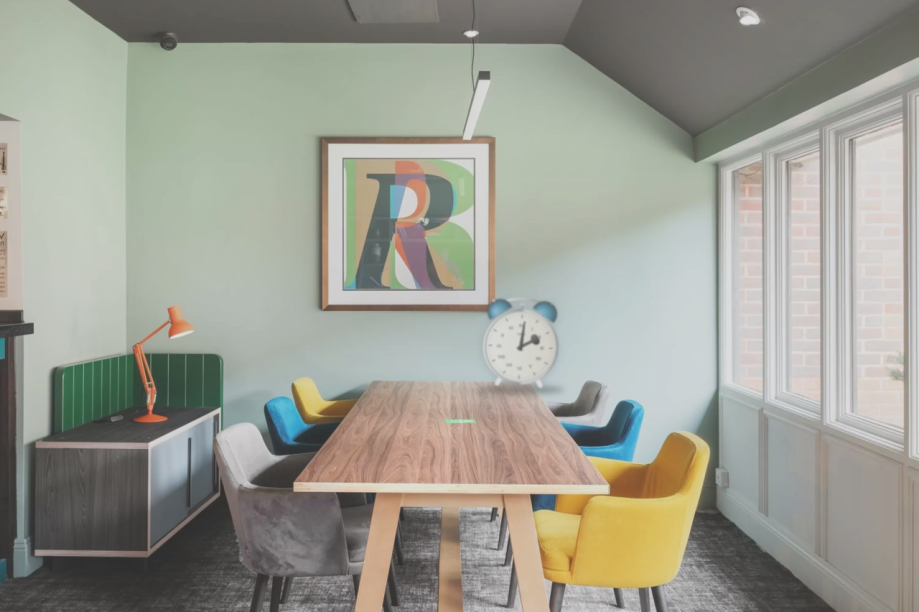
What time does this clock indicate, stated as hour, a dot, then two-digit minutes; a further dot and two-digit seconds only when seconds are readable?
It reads 2.01
